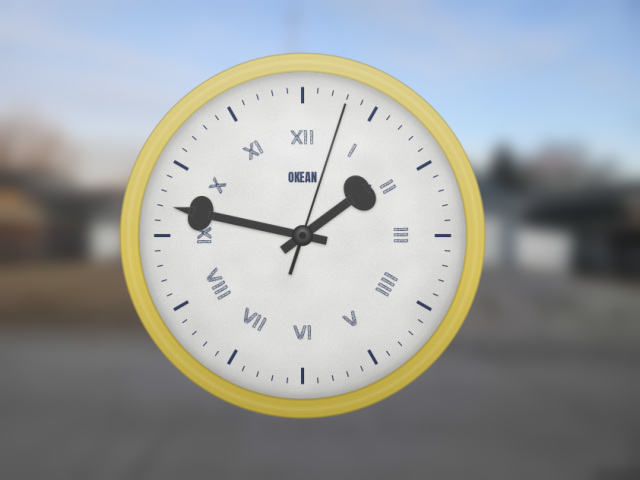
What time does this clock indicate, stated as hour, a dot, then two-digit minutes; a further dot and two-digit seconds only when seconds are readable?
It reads 1.47.03
